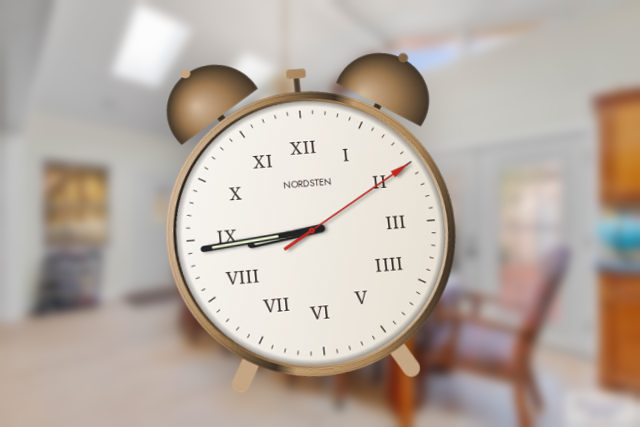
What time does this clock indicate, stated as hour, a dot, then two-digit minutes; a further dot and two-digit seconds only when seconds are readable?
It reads 8.44.10
